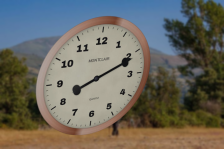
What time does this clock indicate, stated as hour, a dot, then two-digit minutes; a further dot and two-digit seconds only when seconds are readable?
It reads 8.11
